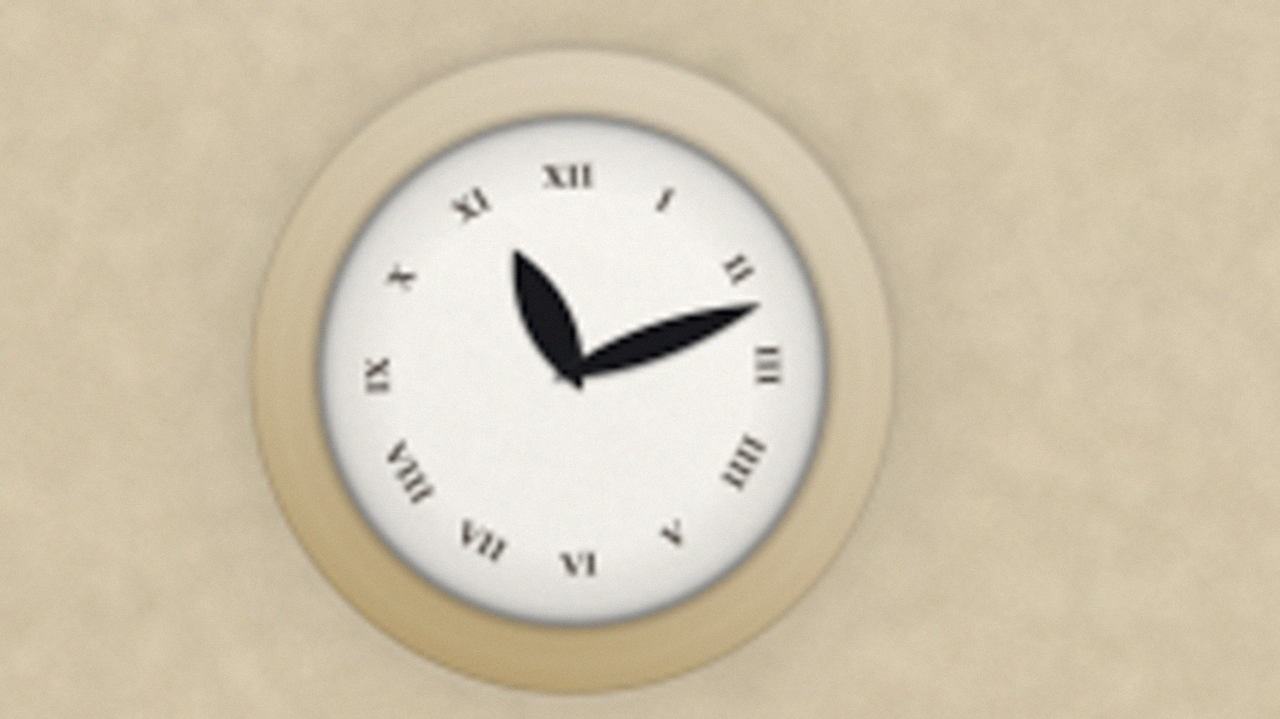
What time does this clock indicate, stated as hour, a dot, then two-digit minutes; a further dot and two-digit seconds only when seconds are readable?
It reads 11.12
